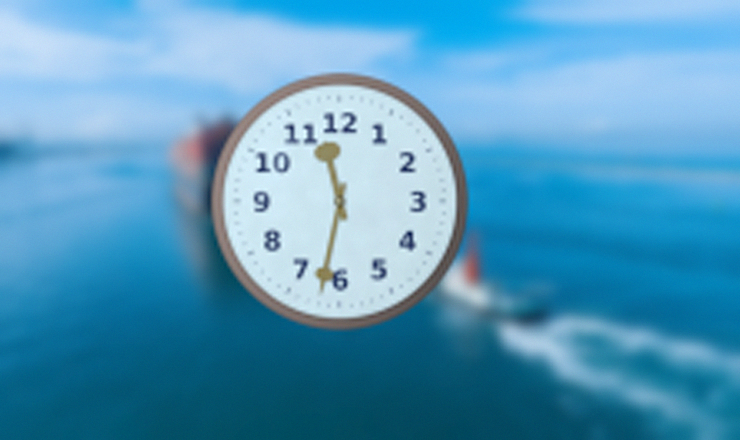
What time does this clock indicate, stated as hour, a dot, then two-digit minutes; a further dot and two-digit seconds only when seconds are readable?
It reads 11.32
